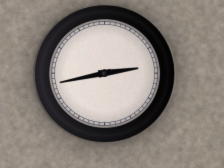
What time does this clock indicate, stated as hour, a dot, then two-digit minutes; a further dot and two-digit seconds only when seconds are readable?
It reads 2.43
